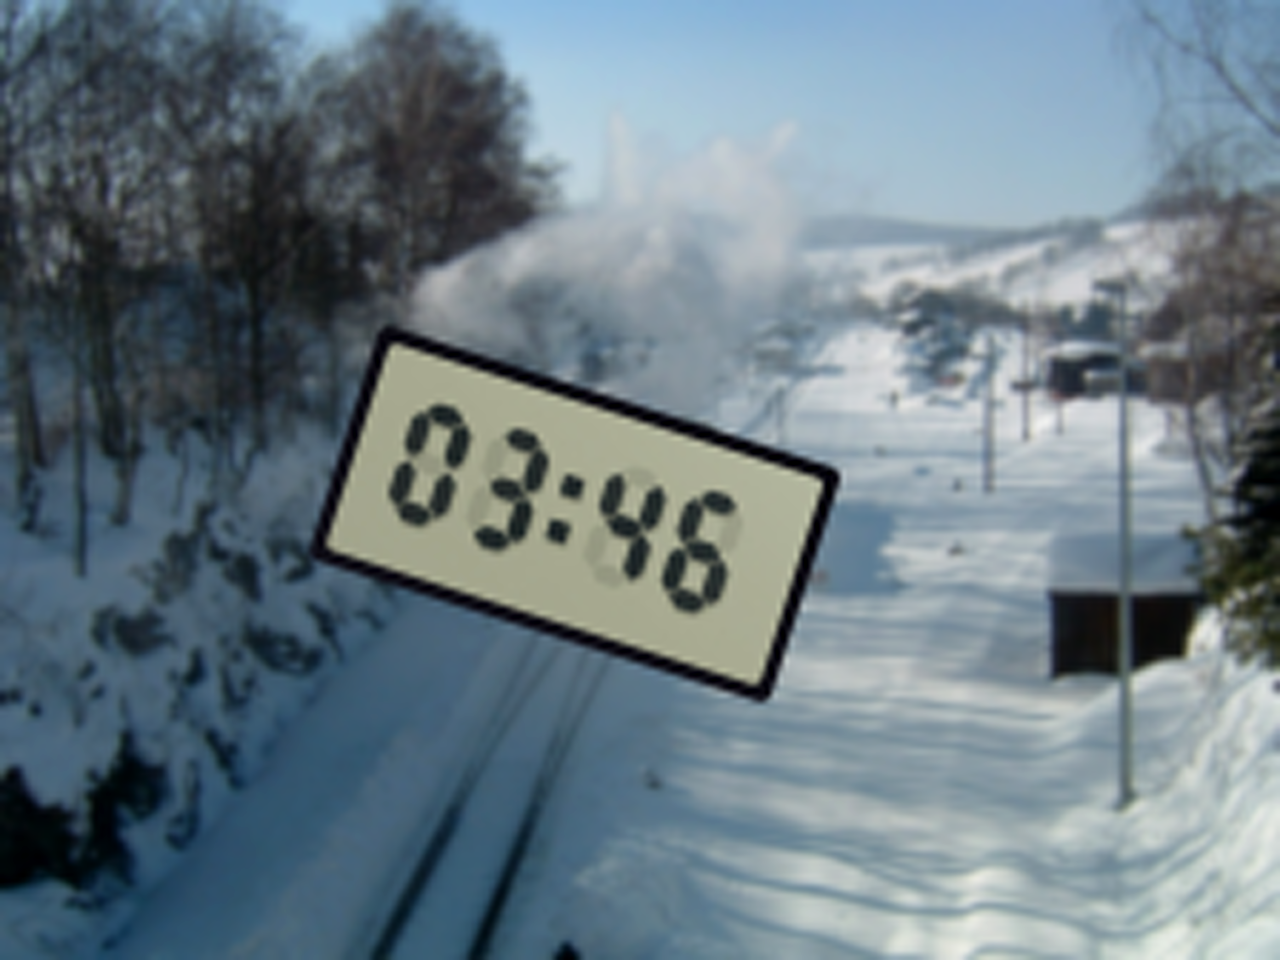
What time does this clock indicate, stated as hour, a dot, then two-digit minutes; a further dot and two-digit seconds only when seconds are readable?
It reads 3.46
